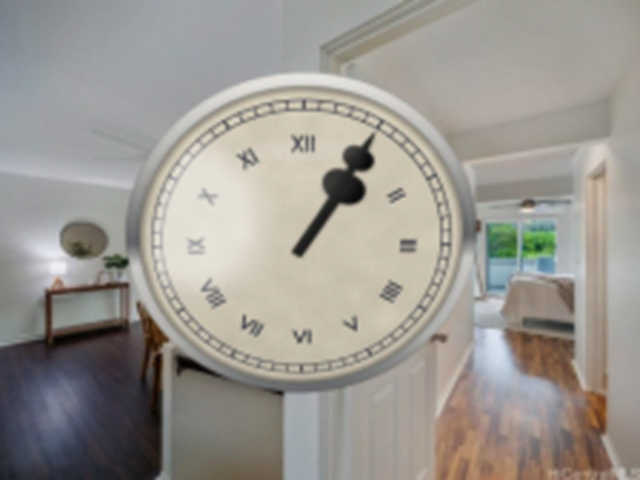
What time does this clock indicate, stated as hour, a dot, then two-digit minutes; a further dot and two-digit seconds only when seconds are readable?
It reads 1.05
